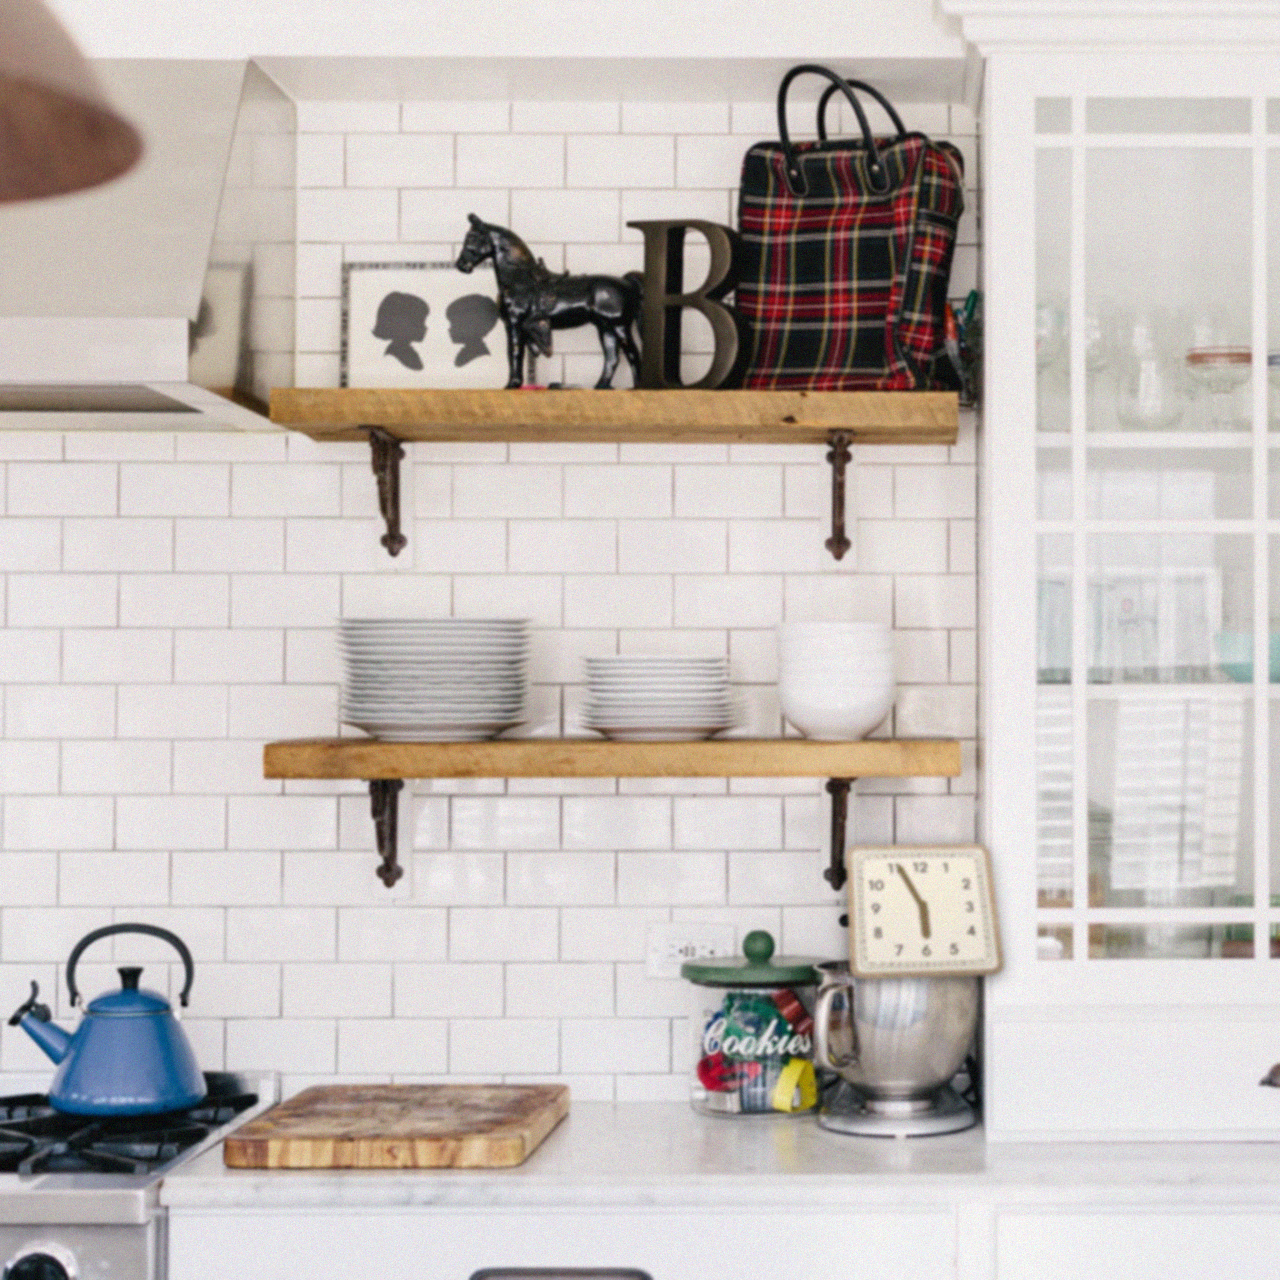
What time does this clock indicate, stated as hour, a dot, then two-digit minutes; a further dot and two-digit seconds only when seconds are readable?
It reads 5.56
